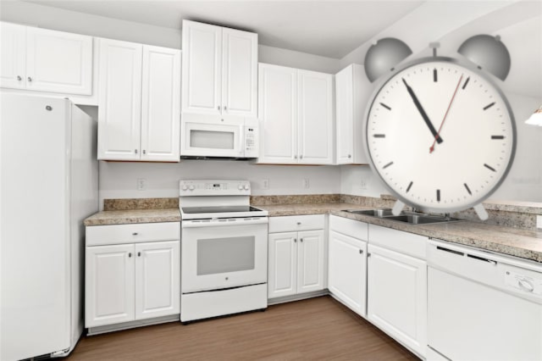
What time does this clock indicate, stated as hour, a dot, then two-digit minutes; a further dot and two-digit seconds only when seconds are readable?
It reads 10.55.04
